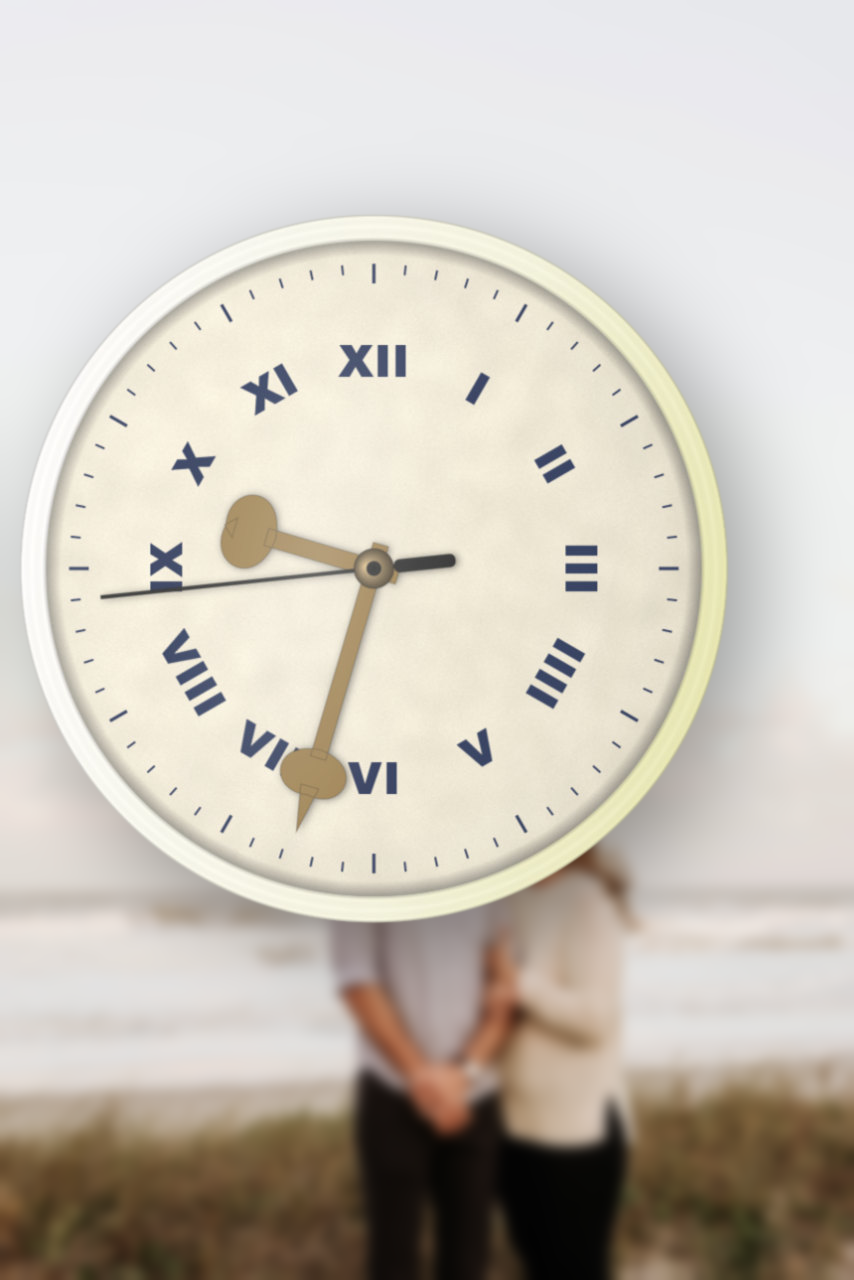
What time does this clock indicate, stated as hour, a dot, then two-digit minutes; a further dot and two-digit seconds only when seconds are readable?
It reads 9.32.44
